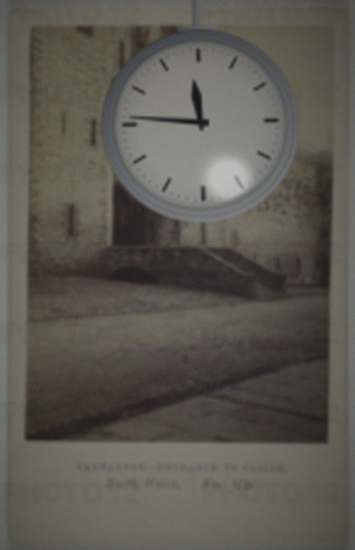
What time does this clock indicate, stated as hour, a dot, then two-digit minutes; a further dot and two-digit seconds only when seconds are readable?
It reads 11.46
